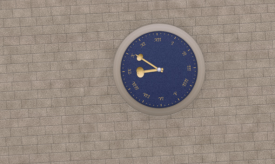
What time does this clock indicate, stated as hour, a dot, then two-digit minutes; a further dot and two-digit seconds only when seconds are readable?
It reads 8.51
